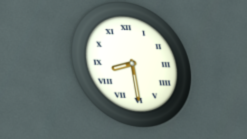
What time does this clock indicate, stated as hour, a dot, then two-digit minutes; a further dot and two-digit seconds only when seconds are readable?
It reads 8.30
